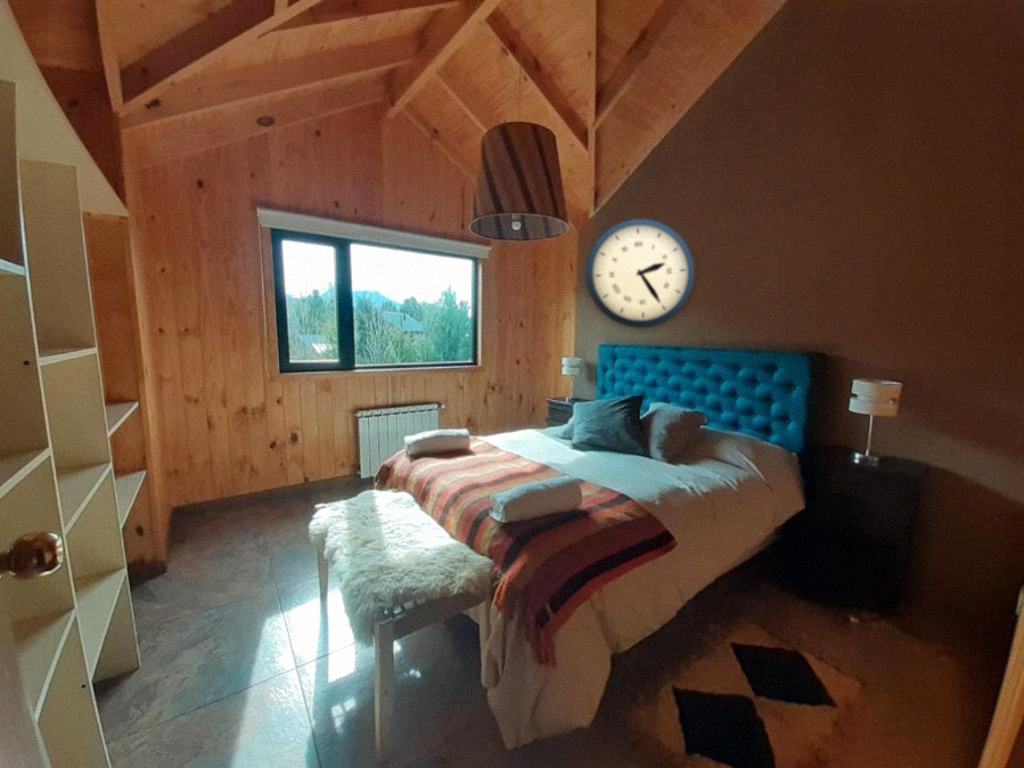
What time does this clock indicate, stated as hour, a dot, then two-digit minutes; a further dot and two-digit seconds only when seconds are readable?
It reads 2.25
